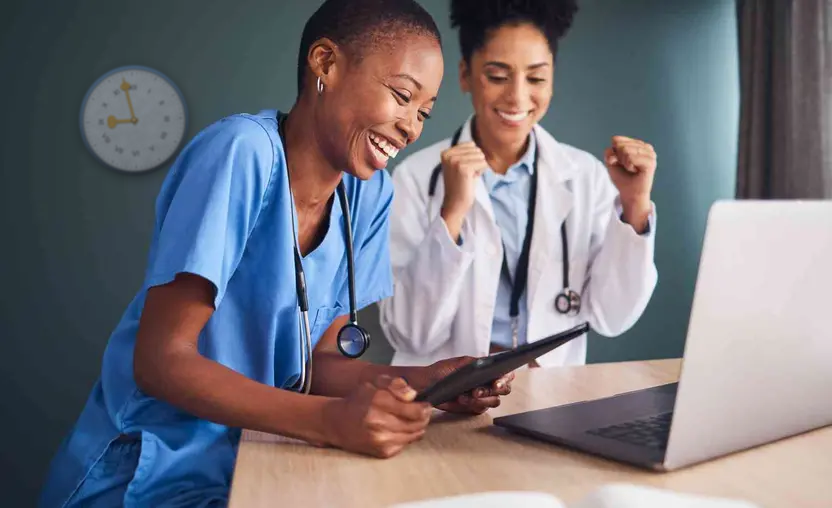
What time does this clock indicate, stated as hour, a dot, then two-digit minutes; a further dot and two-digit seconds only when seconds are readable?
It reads 8.58
